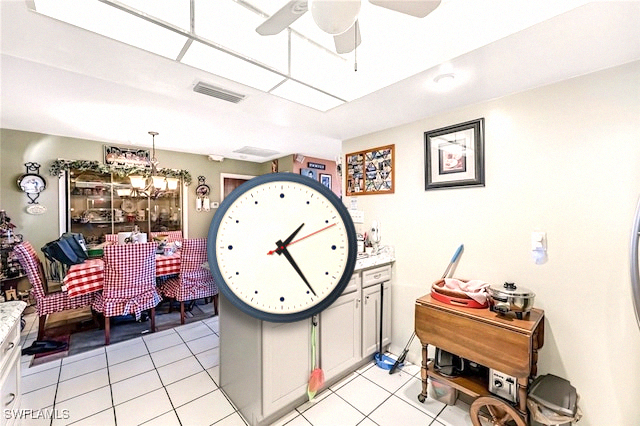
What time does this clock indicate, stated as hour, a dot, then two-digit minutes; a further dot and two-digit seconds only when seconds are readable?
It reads 1.24.11
